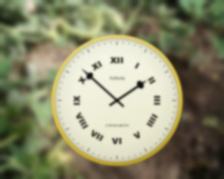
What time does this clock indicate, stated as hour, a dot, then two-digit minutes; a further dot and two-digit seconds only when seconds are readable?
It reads 1.52
